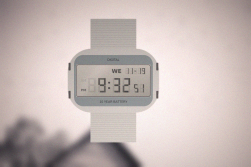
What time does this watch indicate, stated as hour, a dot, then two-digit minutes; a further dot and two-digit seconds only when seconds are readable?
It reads 9.32.51
